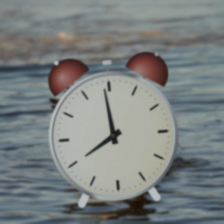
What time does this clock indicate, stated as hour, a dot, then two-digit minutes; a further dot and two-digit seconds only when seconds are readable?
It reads 7.59
